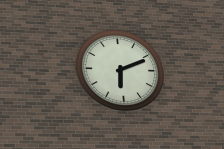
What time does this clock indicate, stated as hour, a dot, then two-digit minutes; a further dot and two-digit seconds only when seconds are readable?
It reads 6.11
